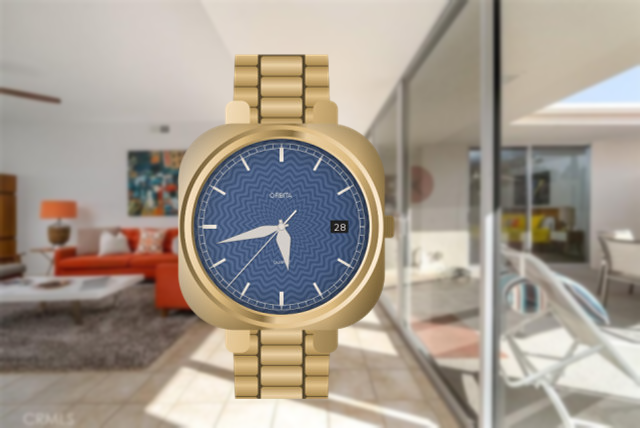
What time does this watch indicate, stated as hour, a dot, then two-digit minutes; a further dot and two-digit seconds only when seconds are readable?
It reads 5.42.37
